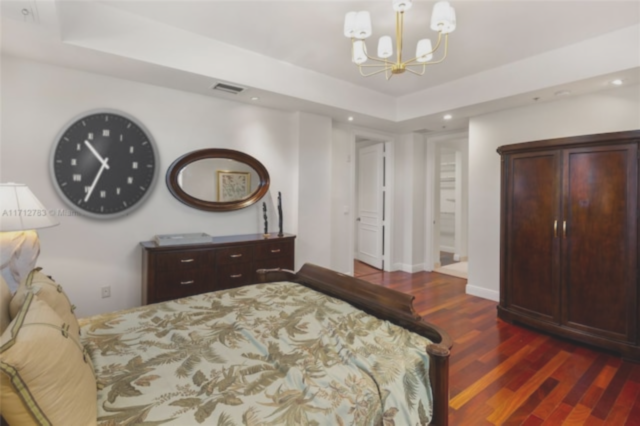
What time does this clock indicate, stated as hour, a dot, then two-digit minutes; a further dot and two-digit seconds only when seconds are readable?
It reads 10.34
